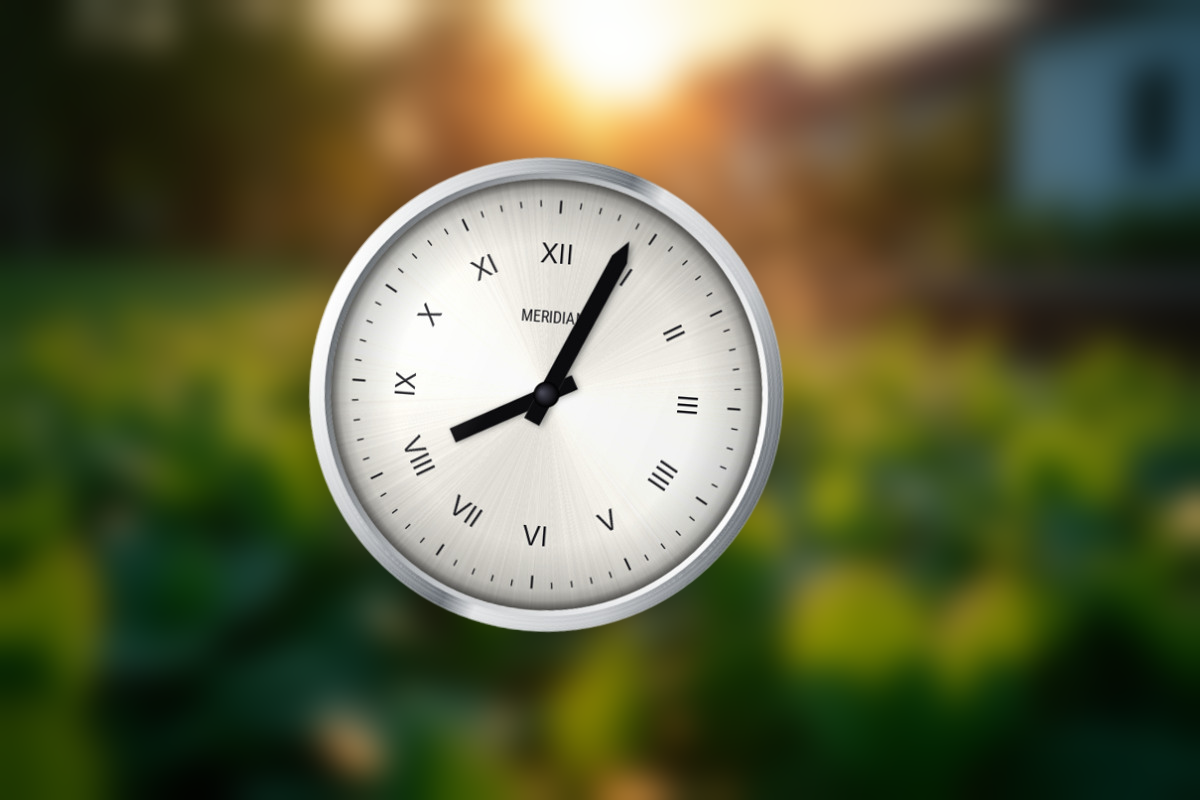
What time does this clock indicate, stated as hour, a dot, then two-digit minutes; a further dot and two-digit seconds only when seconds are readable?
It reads 8.04
